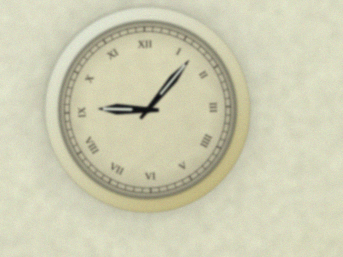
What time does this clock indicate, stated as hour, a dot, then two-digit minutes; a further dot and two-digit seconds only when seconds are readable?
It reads 9.07
